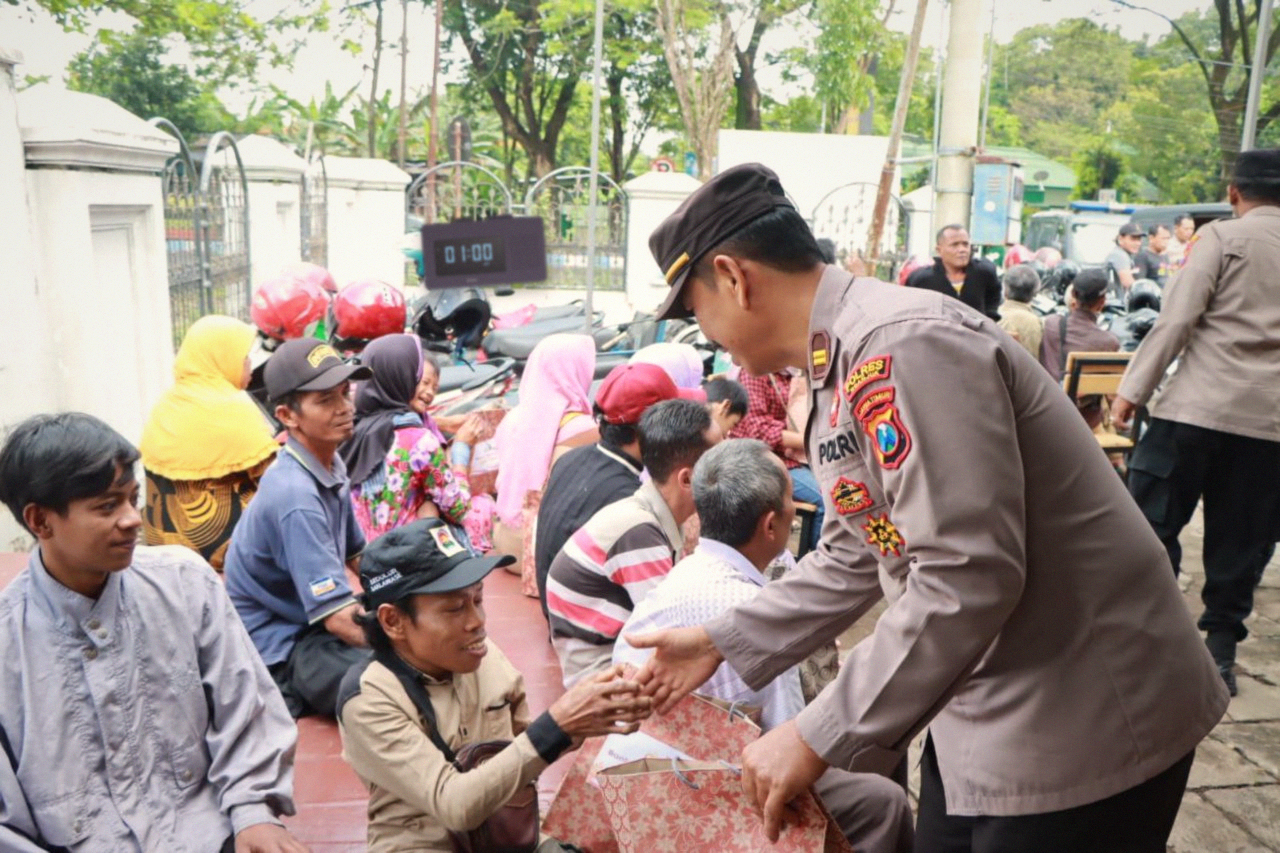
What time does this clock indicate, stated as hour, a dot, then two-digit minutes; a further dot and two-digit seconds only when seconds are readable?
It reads 1.00
